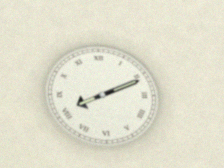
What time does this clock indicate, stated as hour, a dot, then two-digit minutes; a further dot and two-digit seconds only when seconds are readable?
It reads 8.11
